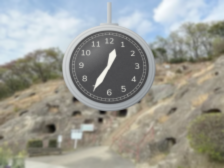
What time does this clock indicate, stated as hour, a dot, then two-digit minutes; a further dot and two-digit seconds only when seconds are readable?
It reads 12.35
